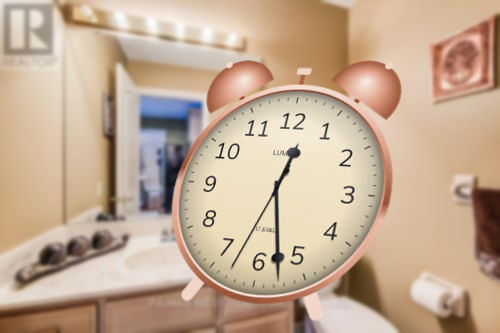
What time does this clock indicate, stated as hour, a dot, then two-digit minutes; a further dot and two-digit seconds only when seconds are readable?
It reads 12.27.33
